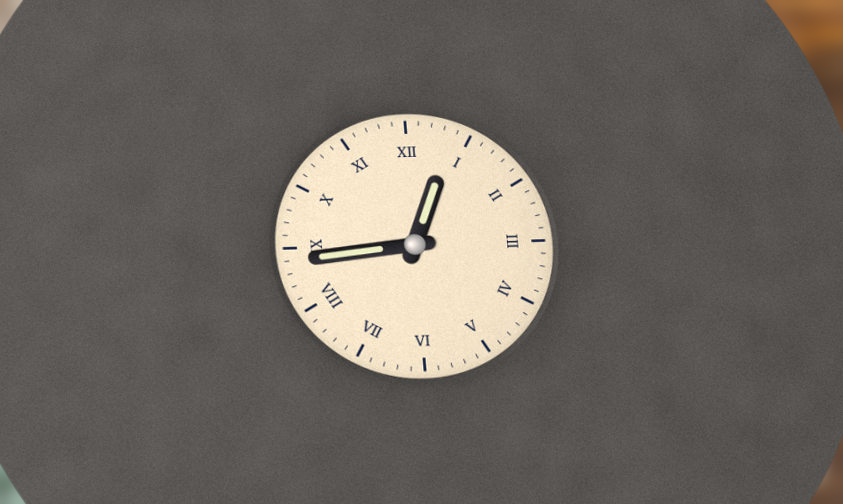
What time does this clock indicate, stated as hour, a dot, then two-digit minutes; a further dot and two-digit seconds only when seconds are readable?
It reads 12.44
